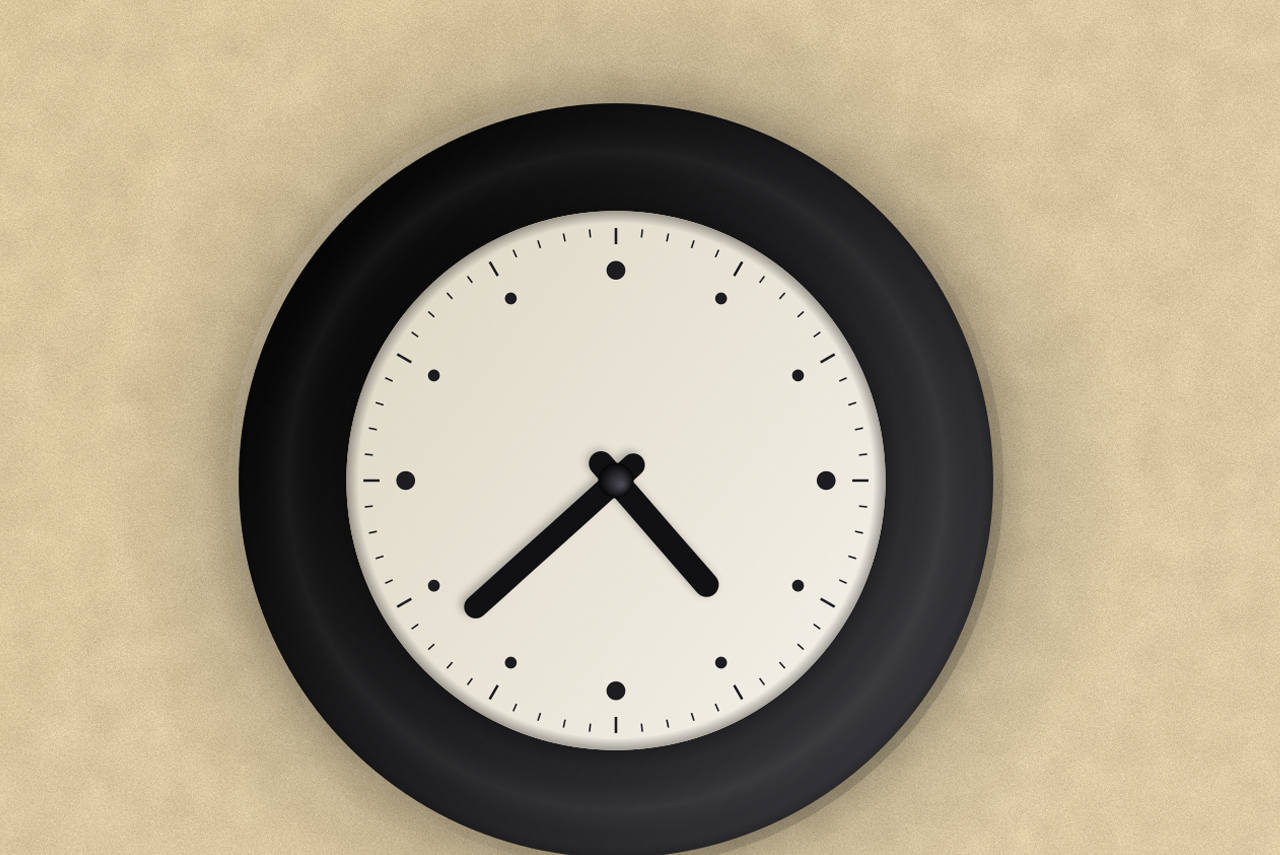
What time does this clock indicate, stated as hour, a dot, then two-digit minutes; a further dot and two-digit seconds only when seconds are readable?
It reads 4.38
